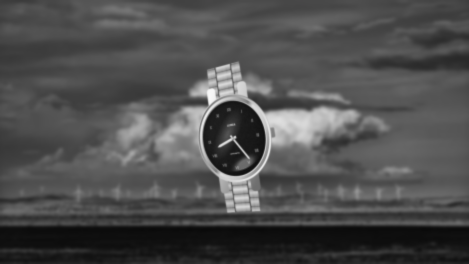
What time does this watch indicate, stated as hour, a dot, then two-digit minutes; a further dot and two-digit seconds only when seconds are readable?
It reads 8.24
